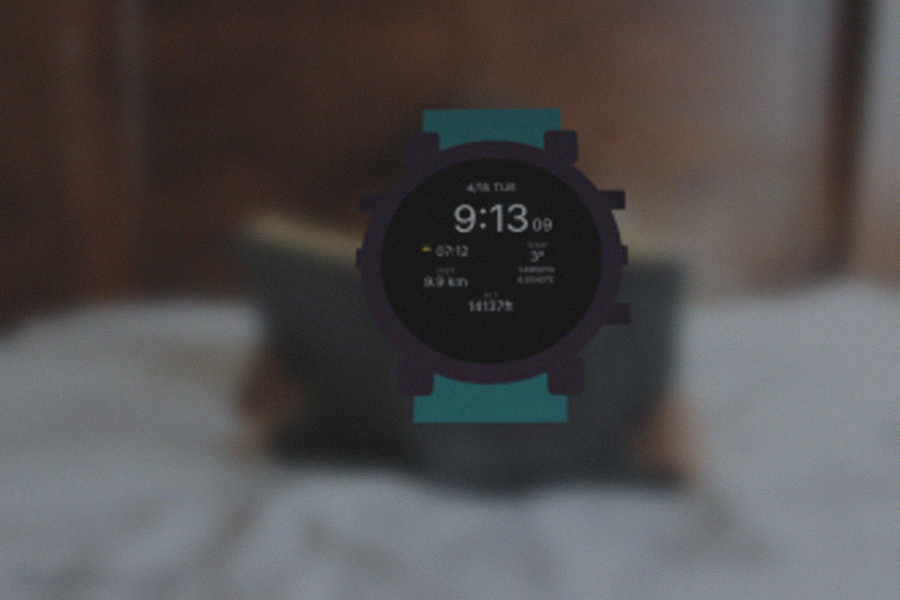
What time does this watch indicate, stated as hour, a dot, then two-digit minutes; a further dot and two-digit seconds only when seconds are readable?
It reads 9.13
